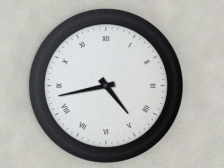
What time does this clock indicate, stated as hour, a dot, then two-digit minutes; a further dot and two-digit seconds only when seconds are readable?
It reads 4.43
